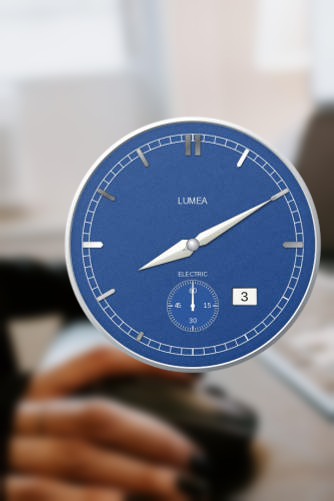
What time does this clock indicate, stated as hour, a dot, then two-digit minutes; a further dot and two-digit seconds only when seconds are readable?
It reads 8.10
